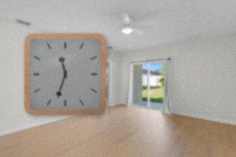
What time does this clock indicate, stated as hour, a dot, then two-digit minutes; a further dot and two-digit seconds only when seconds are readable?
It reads 11.33
